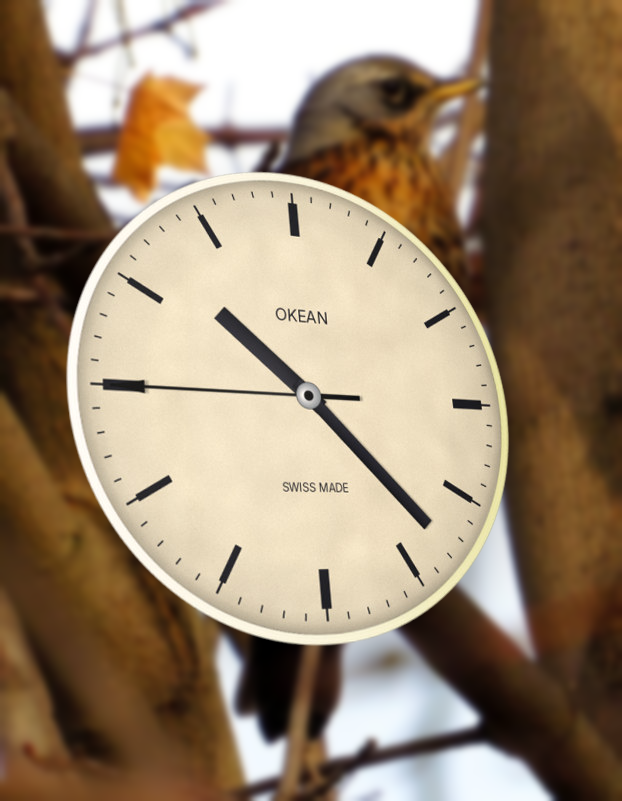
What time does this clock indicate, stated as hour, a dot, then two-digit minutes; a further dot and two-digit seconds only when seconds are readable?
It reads 10.22.45
